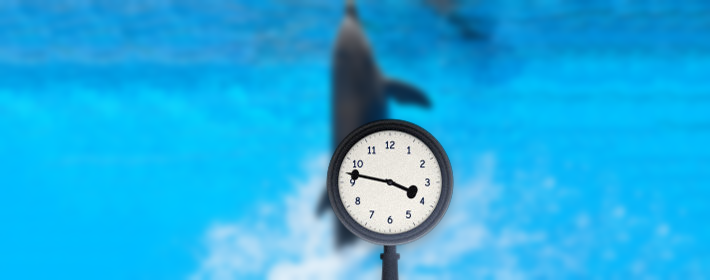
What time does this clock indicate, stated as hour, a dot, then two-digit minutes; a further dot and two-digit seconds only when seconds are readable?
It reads 3.47
